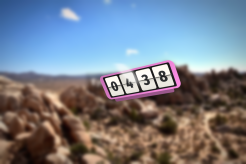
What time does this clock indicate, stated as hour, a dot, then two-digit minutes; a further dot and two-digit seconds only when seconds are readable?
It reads 4.38
